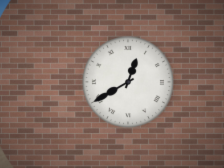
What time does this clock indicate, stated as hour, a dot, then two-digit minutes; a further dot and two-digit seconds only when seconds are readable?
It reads 12.40
